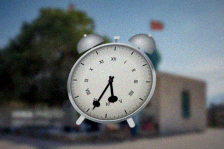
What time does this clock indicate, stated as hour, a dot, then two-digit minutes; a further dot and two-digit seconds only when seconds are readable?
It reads 5.34
